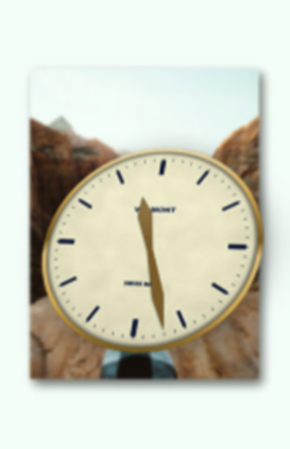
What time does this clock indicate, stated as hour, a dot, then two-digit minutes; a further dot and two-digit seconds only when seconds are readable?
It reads 11.27
